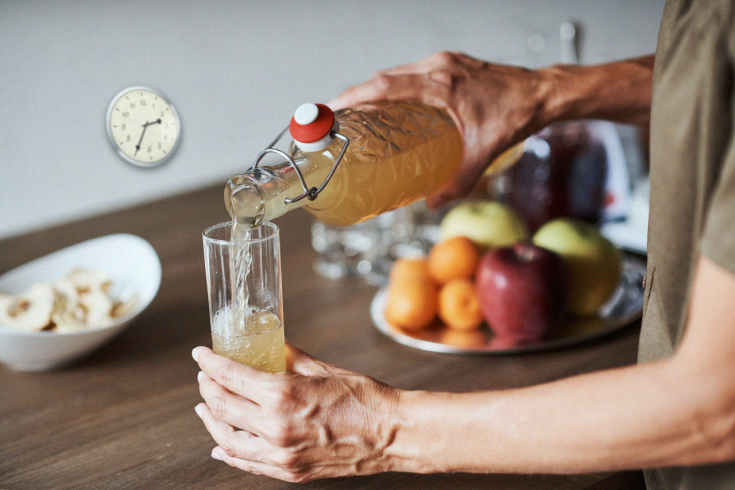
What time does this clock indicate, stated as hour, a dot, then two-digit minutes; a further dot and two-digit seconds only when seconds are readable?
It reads 2.35
